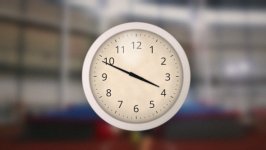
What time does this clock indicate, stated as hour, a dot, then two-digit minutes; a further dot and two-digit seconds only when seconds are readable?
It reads 3.49
